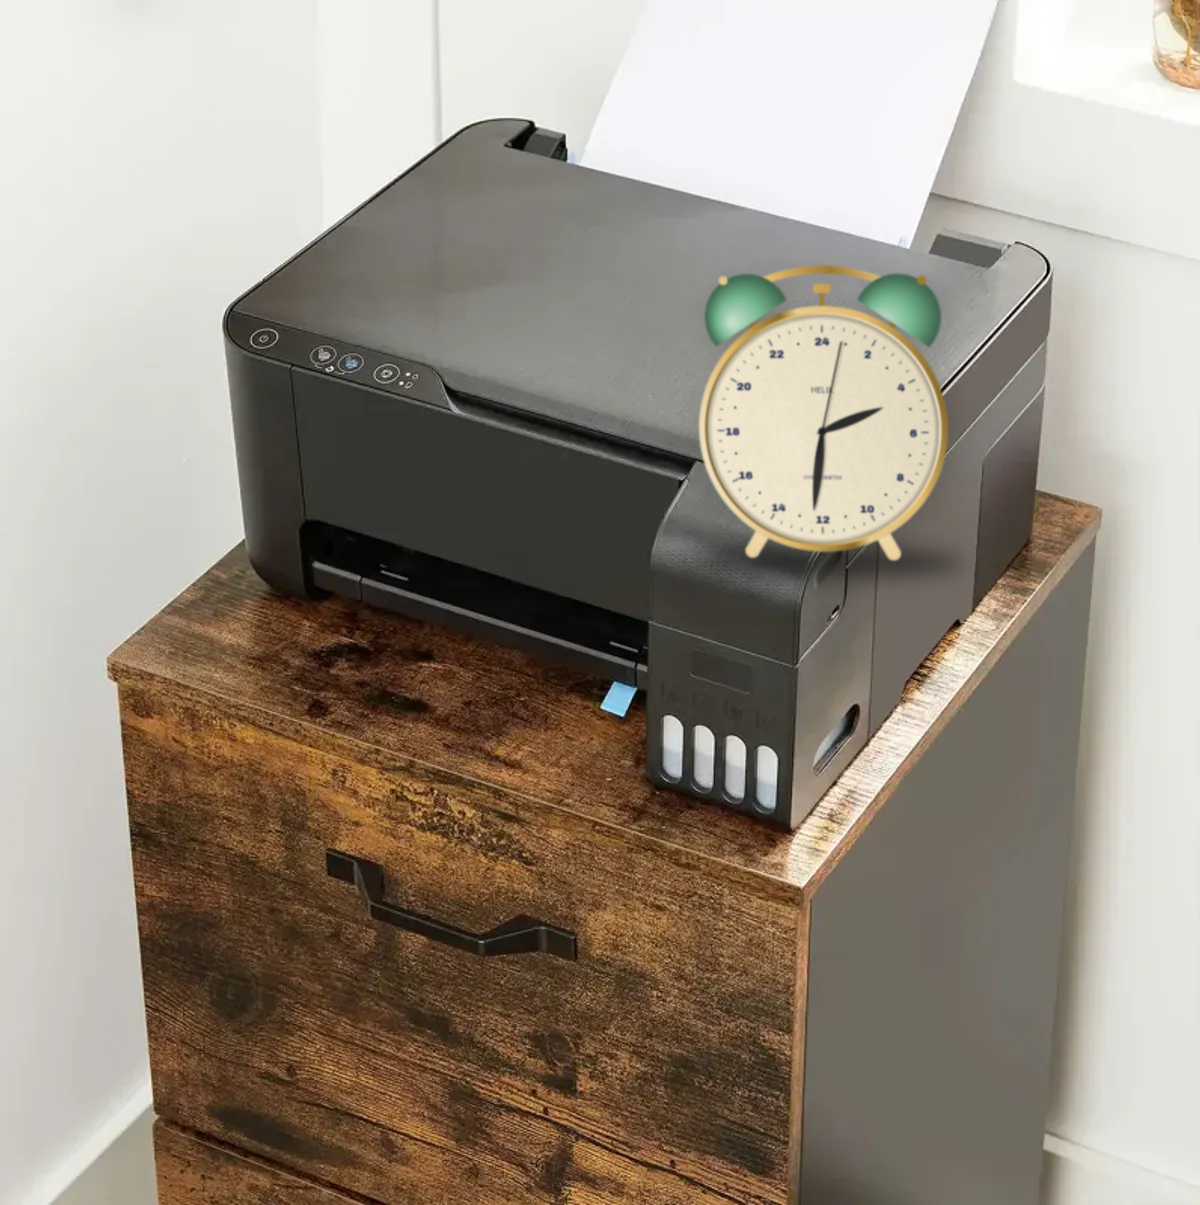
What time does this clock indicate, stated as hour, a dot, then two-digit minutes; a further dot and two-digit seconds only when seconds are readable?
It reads 4.31.02
